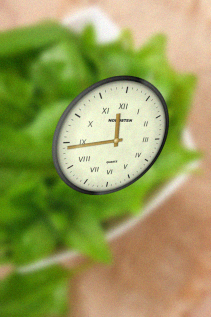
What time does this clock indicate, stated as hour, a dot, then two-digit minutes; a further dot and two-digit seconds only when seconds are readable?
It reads 11.44
